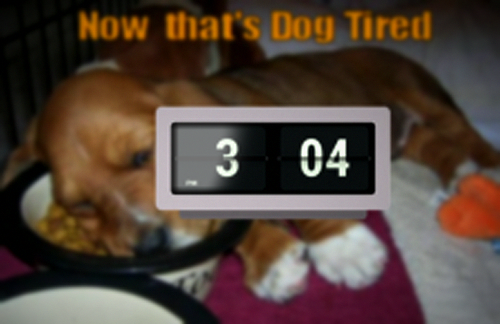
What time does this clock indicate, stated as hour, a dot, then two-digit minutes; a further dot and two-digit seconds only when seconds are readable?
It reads 3.04
